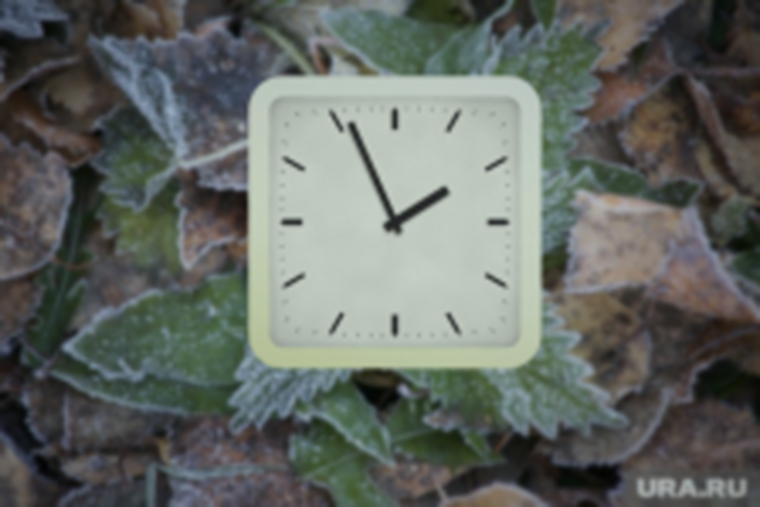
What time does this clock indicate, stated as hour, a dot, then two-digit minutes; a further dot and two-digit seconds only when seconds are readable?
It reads 1.56
